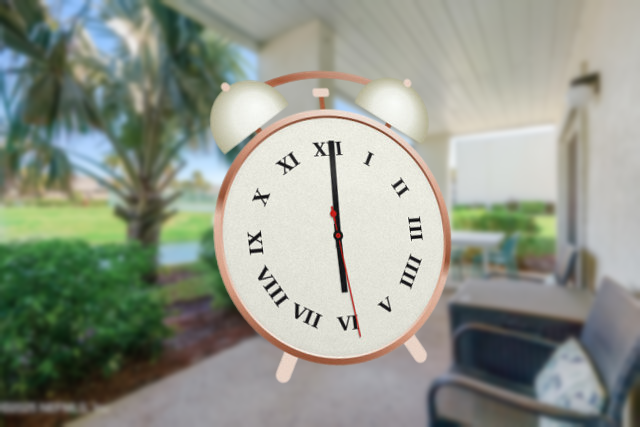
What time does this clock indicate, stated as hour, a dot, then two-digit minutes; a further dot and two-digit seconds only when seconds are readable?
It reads 6.00.29
